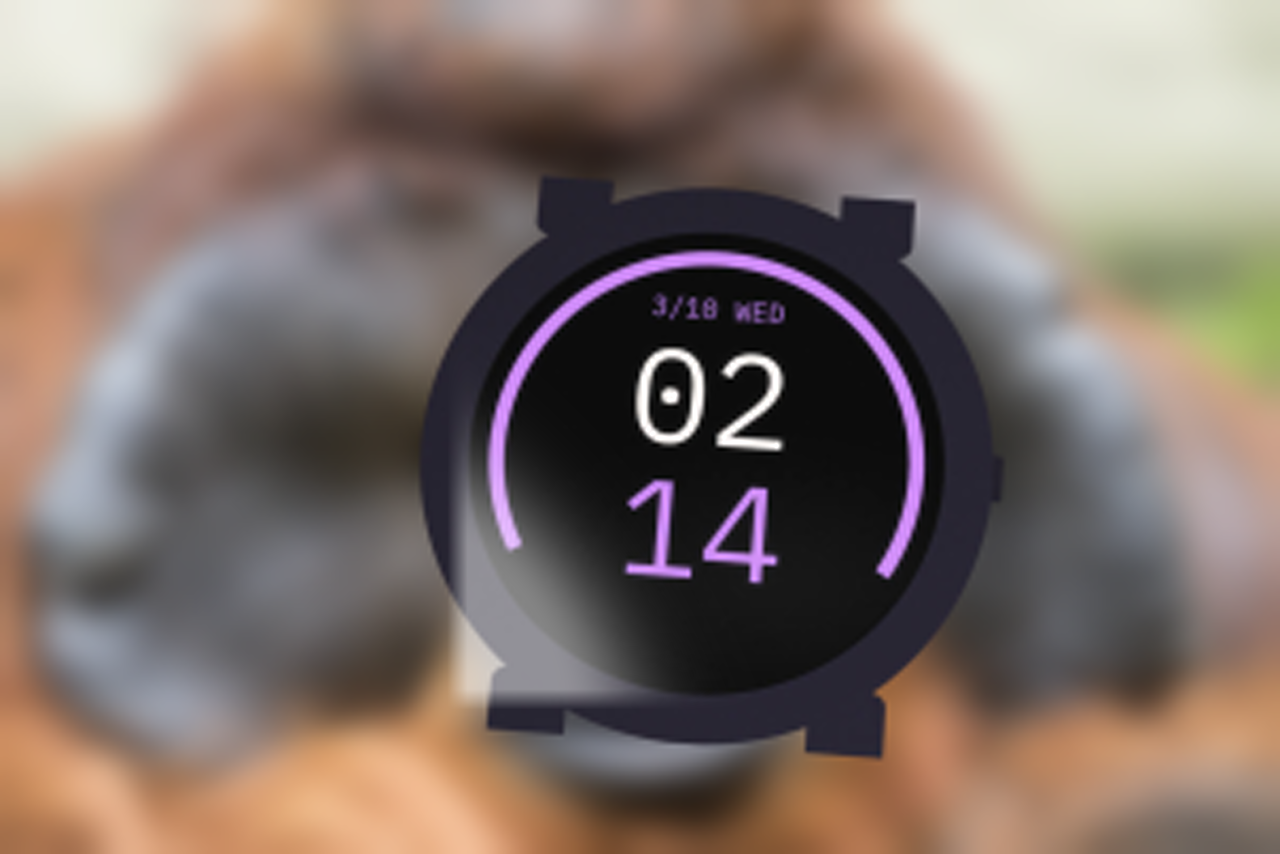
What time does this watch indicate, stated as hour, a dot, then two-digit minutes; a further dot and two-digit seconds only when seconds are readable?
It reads 2.14
